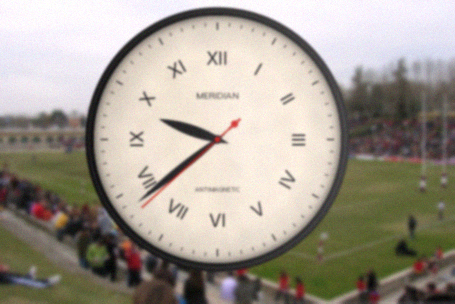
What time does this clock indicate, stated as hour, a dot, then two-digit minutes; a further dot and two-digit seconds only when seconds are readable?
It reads 9.38.38
